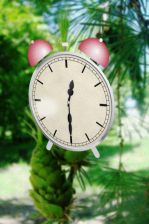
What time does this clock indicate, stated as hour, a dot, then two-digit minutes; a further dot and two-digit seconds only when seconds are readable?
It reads 12.30
